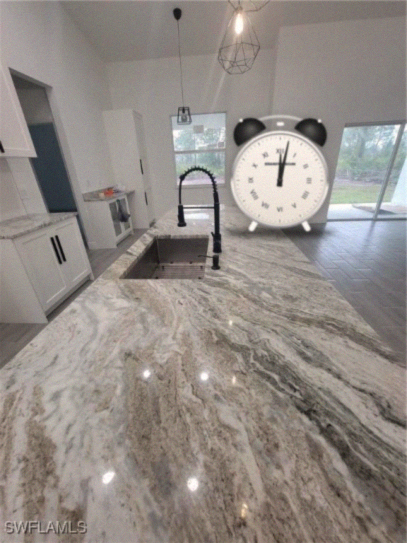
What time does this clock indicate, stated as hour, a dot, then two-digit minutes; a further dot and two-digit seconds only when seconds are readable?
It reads 12.02
